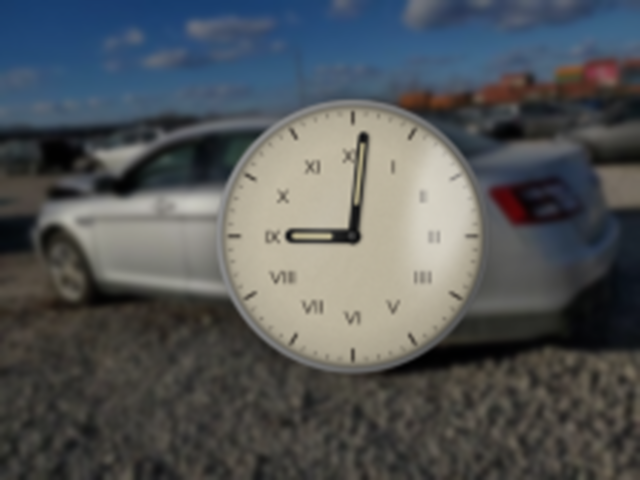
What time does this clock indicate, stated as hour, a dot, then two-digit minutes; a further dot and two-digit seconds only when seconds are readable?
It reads 9.01
